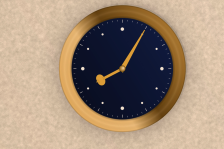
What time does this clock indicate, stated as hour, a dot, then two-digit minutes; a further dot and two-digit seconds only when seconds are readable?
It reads 8.05
